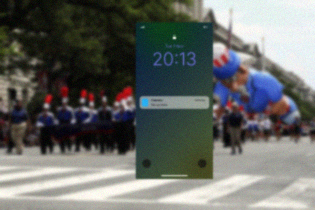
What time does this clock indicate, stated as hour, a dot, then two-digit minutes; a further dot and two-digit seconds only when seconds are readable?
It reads 20.13
